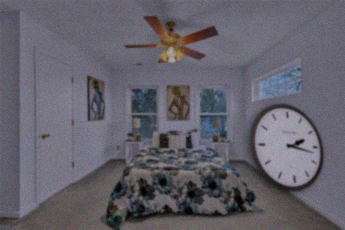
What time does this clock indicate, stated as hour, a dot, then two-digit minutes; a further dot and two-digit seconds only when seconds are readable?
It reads 2.17
